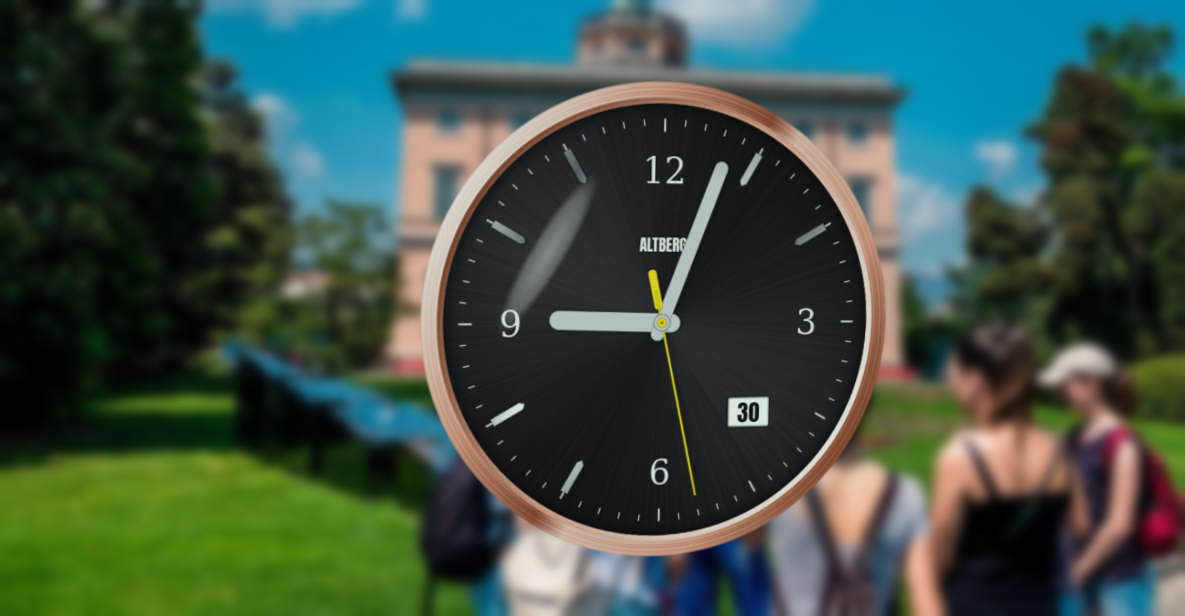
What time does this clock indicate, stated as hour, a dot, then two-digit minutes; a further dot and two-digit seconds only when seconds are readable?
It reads 9.03.28
